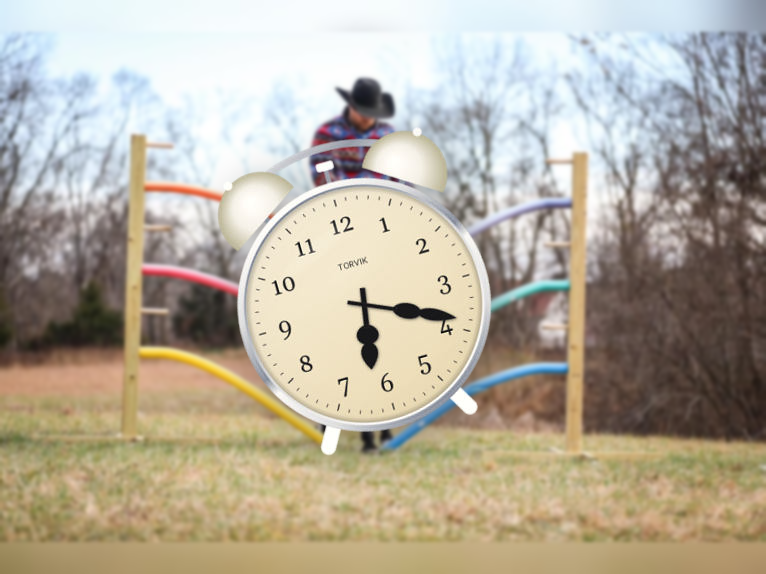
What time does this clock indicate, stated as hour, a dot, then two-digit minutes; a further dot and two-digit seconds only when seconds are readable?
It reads 6.19
